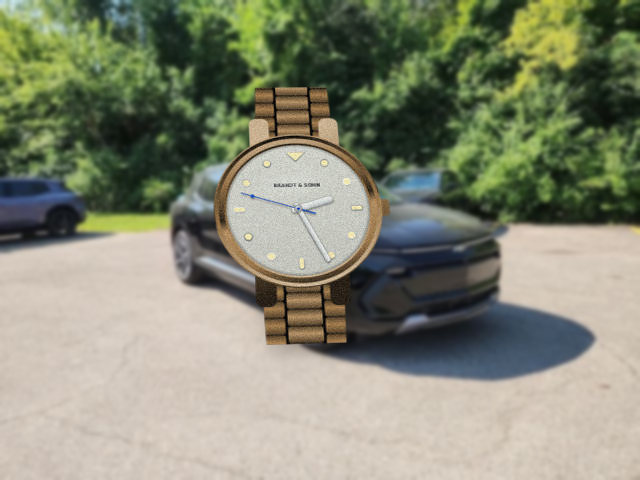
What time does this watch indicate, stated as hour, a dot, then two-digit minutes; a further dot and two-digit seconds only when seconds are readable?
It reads 2.25.48
